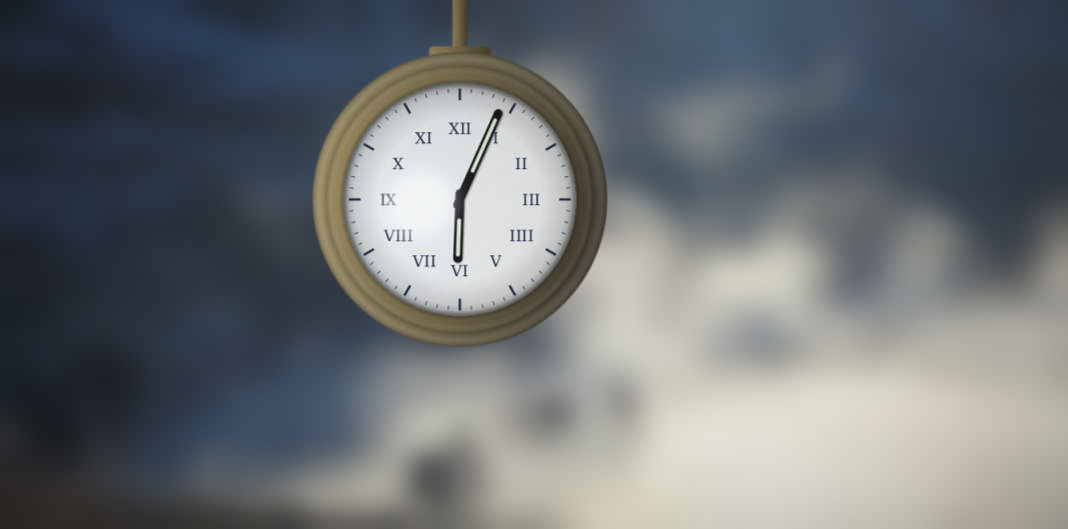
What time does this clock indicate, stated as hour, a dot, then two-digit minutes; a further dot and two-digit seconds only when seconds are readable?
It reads 6.04
